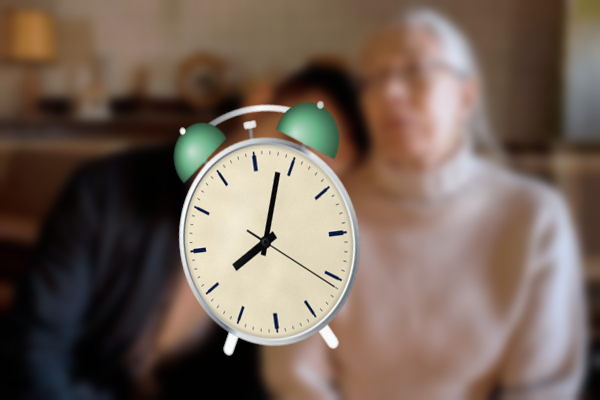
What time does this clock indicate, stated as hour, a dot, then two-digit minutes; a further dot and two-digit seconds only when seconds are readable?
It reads 8.03.21
